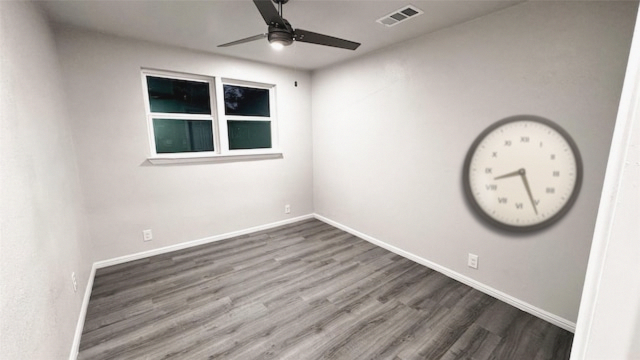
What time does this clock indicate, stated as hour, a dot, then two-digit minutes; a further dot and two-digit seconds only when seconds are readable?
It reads 8.26
